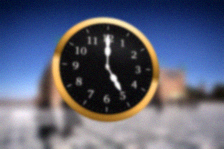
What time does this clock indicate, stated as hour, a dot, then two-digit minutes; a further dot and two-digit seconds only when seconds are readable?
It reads 5.00
